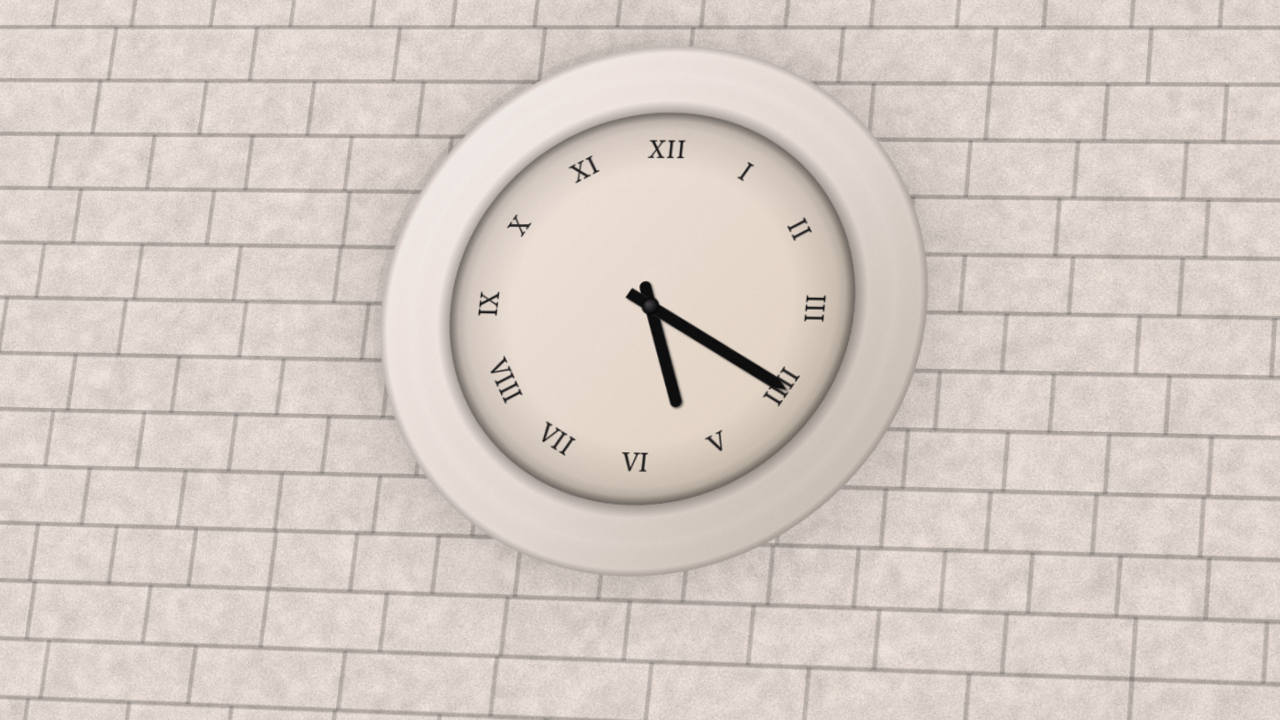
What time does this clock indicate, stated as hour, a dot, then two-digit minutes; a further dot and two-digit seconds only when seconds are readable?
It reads 5.20
